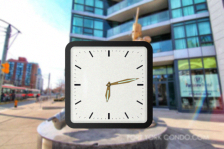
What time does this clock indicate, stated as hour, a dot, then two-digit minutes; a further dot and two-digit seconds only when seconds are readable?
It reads 6.13
